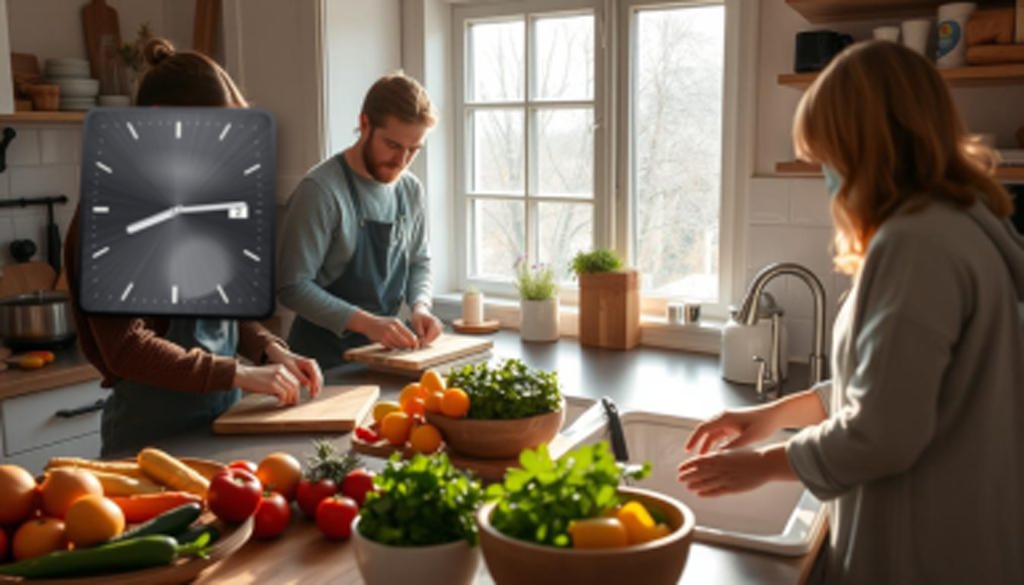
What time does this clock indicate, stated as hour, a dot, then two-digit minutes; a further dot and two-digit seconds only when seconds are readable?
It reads 8.14
